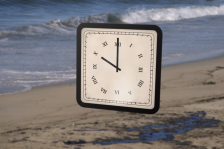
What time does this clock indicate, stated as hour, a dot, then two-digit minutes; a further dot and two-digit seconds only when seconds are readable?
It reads 10.00
